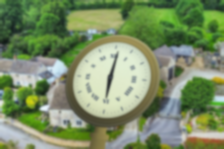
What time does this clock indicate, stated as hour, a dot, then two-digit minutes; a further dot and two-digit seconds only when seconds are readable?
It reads 6.01
